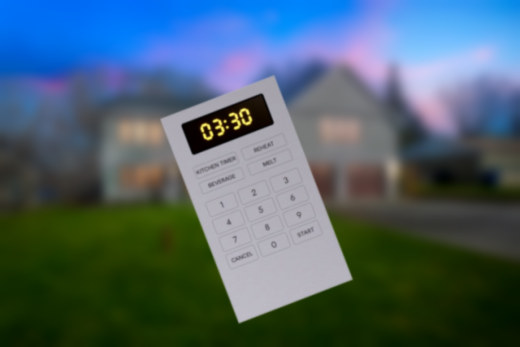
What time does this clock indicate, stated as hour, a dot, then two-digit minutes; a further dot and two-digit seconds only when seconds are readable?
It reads 3.30
